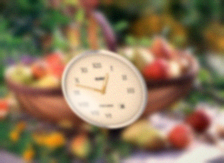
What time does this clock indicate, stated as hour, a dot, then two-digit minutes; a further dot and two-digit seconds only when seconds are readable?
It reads 12.48
